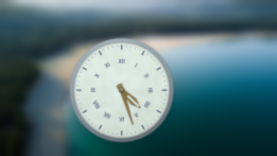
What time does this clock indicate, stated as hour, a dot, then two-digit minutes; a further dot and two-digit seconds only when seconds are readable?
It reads 4.27
